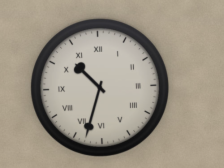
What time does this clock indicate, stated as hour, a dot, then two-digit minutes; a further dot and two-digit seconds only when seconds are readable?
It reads 10.33
